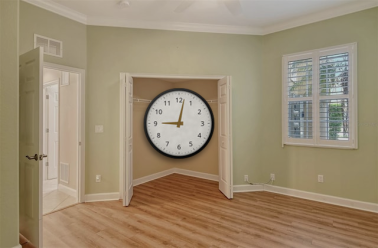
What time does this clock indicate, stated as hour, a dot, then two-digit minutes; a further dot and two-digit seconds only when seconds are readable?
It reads 9.02
